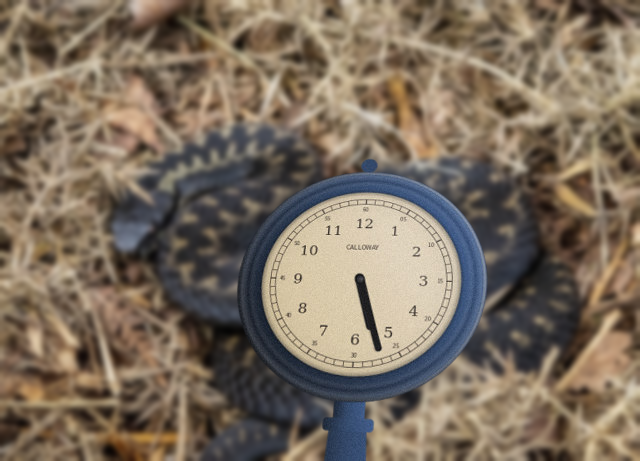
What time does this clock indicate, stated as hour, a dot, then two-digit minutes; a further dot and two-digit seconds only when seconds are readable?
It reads 5.27
